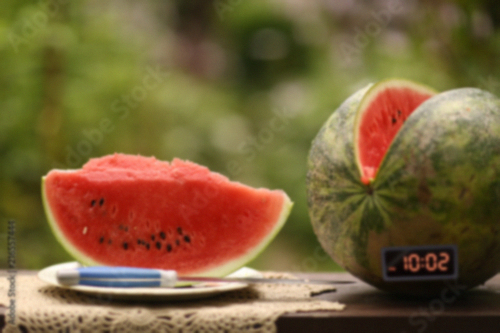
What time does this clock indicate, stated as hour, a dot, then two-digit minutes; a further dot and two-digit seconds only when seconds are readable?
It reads 10.02
